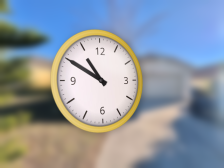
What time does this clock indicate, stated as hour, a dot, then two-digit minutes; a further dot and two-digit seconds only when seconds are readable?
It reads 10.50
